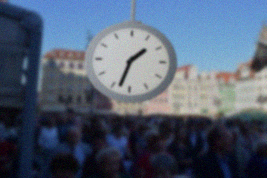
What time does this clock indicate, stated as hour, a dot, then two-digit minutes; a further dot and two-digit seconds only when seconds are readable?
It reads 1.33
